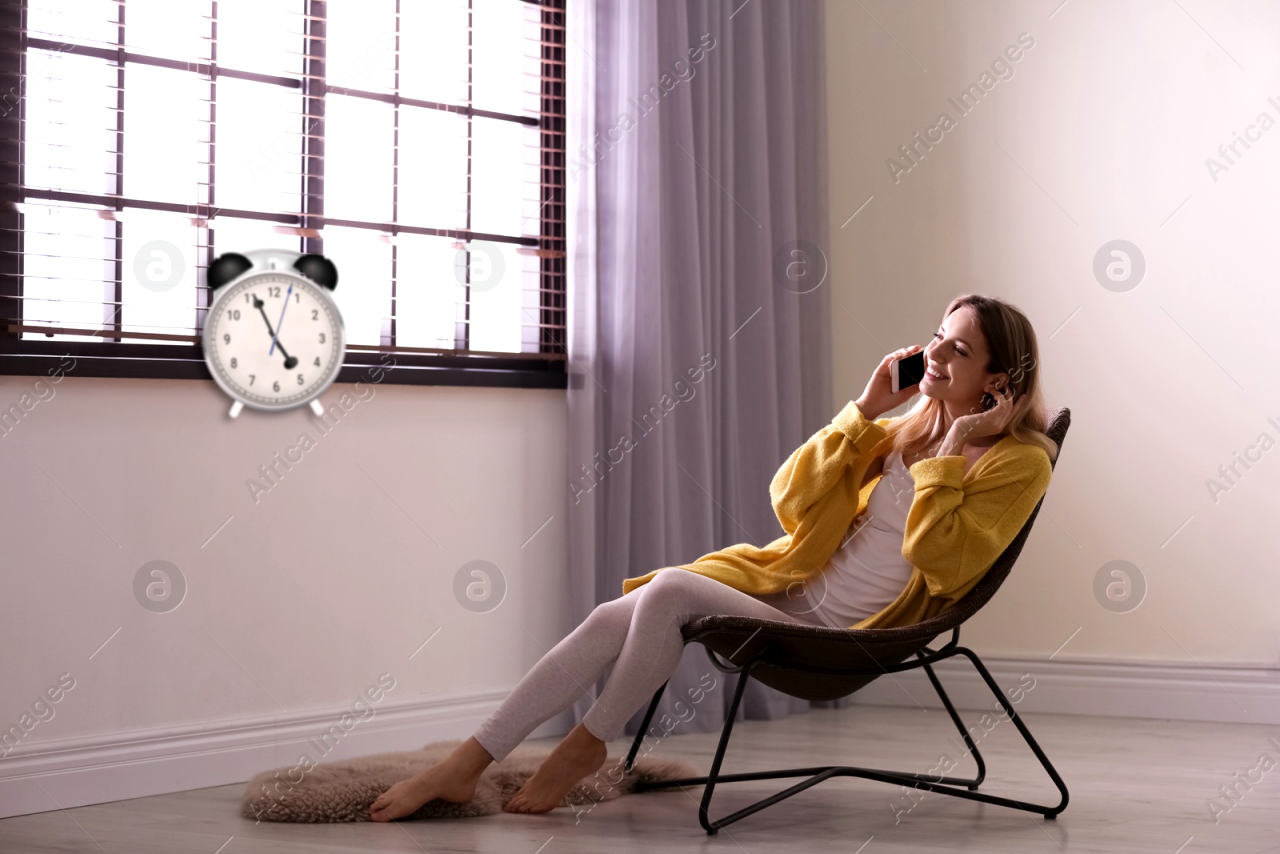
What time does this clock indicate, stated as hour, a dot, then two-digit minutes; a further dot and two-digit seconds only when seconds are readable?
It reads 4.56.03
